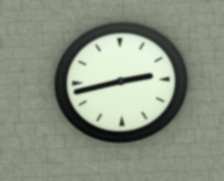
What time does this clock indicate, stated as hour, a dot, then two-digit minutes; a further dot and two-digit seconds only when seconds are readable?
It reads 2.43
